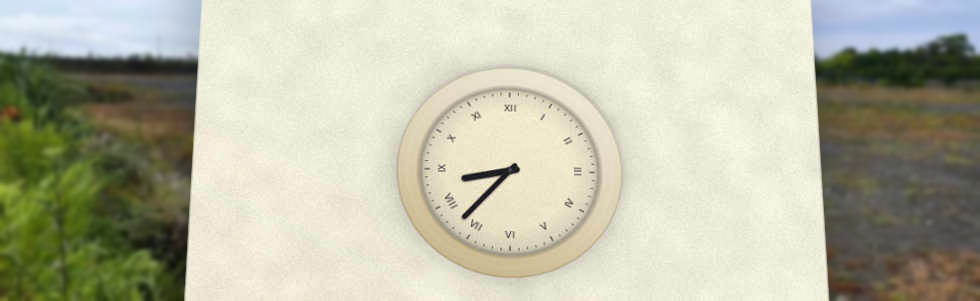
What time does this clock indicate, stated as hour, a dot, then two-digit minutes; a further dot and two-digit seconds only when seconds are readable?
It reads 8.37
